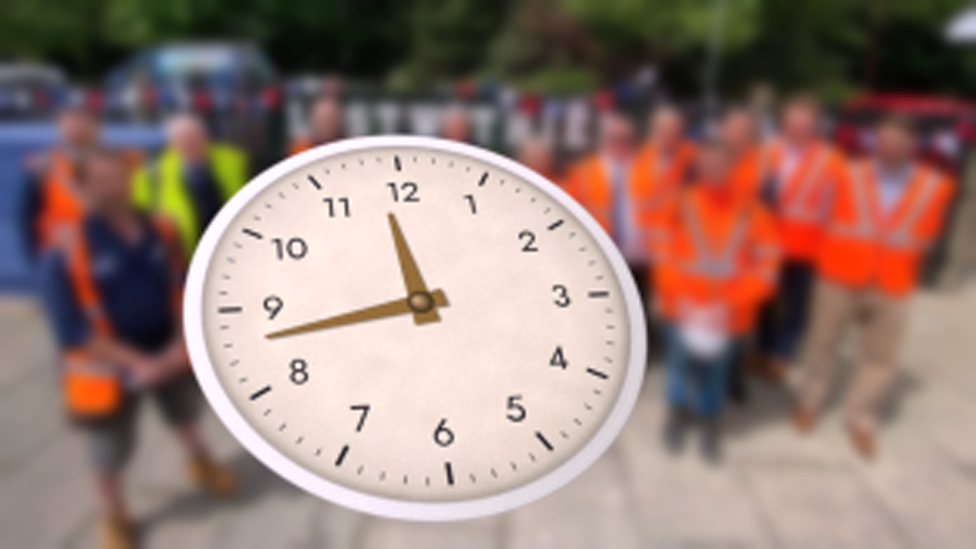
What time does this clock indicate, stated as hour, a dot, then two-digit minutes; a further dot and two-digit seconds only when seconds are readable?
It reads 11.43
